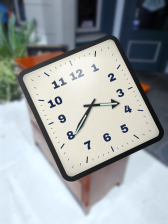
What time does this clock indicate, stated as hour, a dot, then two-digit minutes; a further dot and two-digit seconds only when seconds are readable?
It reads 3.39
